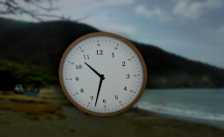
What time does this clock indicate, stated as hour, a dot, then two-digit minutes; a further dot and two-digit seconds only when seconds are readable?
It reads 10.33
